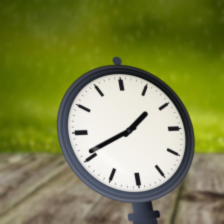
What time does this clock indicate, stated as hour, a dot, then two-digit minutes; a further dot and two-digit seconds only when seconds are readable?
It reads 1.41
